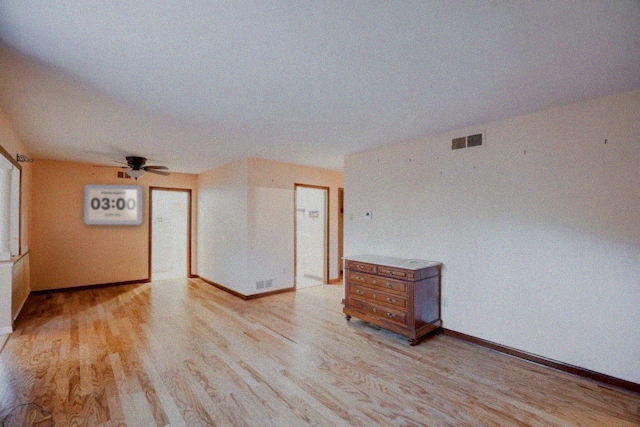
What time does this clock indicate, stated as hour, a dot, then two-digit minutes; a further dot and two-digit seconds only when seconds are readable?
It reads 3.00
